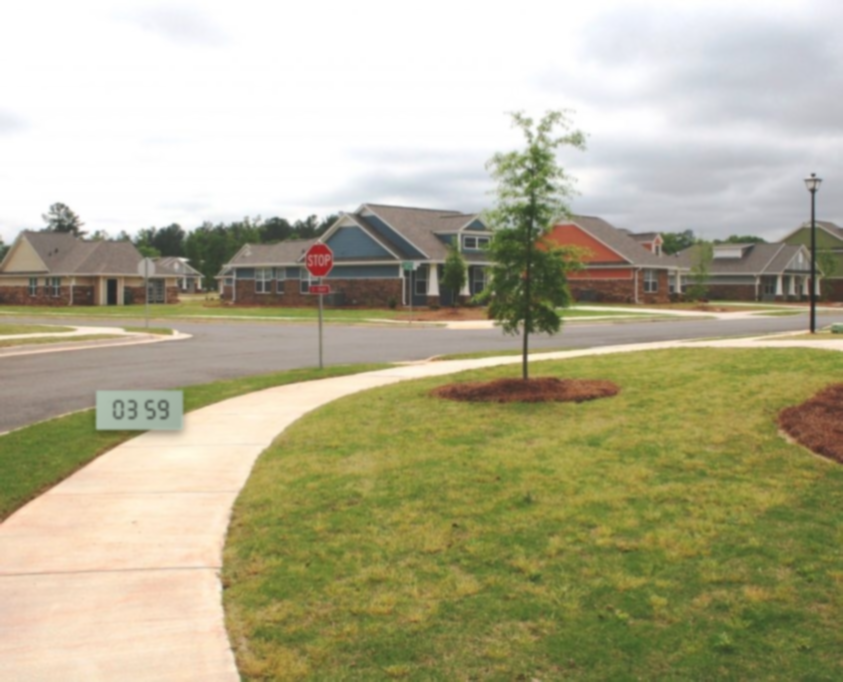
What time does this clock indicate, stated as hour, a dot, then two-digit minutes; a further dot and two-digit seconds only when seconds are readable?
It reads 3.59
